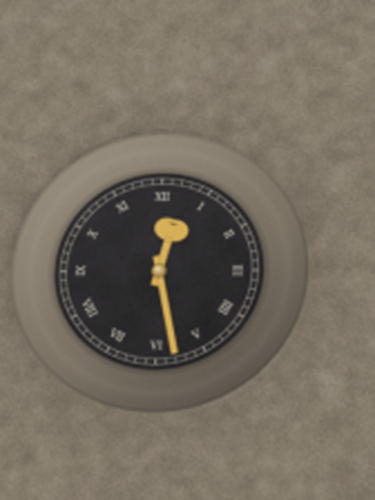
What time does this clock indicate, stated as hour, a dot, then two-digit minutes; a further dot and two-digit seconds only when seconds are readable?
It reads 12.28
